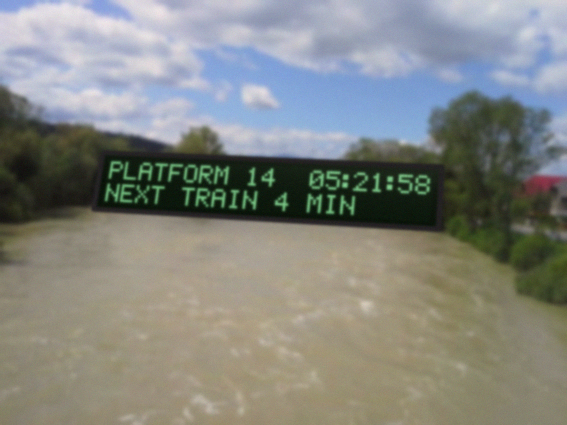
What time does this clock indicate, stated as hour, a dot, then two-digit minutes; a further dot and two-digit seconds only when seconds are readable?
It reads 5.21.58
